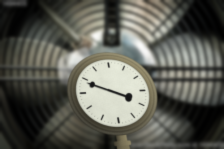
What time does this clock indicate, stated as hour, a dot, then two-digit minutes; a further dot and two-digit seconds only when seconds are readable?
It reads 3.49
